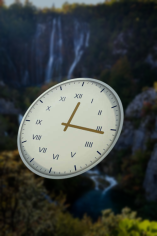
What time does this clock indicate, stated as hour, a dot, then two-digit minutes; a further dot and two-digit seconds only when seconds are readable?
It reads 12.16
